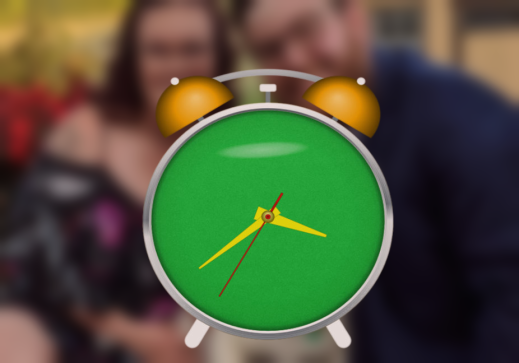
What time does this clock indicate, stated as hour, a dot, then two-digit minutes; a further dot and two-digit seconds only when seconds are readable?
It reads 3.38.35
